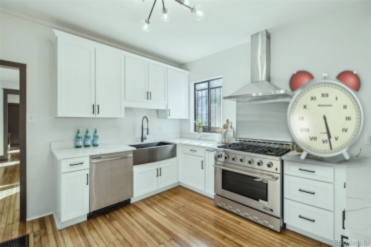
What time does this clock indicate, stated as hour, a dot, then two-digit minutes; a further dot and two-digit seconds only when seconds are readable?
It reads 5.28
